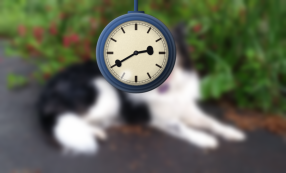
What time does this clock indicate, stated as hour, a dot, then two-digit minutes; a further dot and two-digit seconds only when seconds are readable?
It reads 2.40
